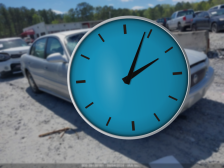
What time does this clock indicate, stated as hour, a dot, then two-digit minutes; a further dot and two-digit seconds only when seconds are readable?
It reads 2.04
